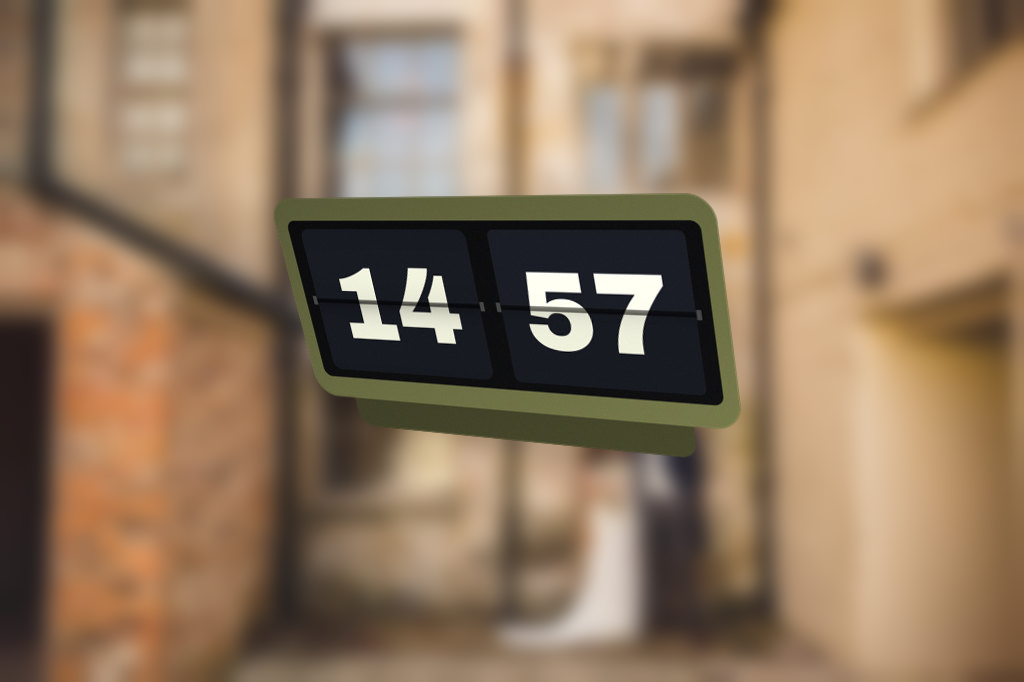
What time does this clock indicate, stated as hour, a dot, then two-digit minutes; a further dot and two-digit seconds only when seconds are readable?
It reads 14.57
